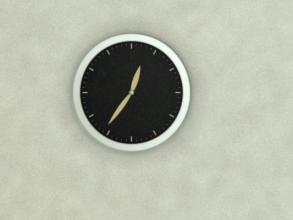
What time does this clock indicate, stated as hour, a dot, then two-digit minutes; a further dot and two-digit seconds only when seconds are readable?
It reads 12.36
